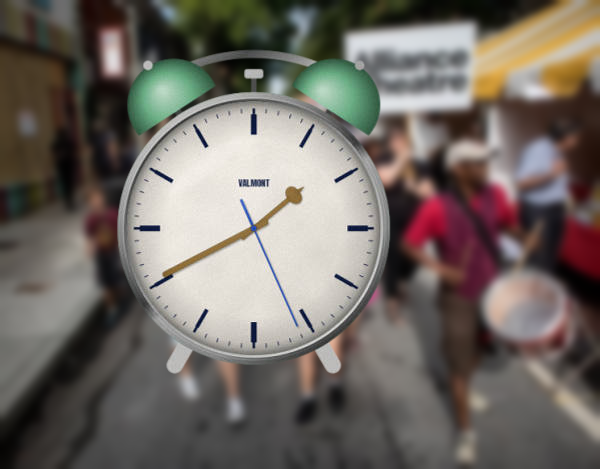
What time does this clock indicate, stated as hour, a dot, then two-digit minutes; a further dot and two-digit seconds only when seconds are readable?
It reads 1.40.26
